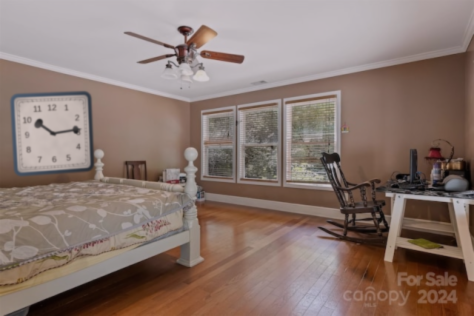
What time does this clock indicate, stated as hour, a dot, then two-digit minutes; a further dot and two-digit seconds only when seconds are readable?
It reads 10.14
